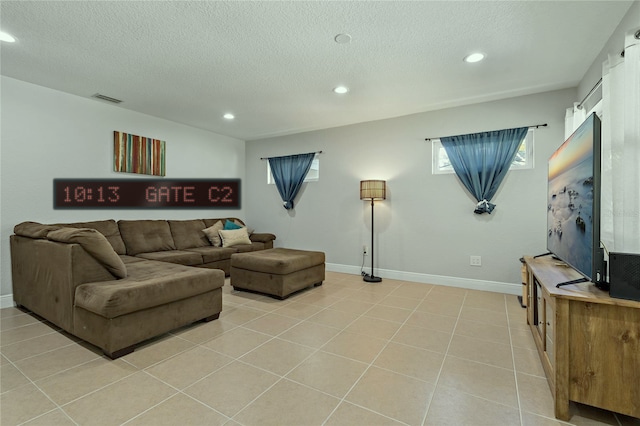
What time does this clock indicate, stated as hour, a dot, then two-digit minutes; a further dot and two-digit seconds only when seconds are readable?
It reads 10.13
